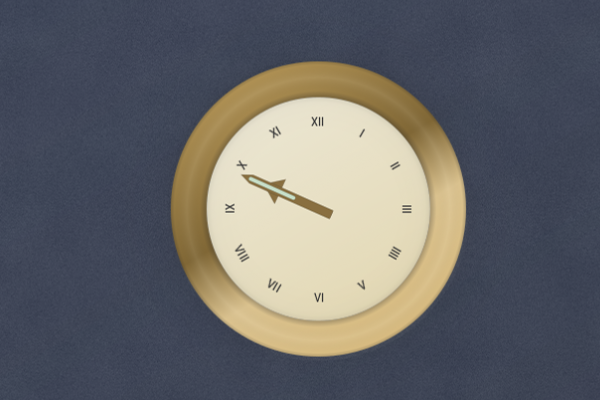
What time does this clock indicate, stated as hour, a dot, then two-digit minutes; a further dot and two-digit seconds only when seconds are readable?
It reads 9.49
